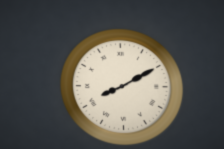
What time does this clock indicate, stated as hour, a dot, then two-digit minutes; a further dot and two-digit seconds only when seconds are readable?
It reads 8.10
